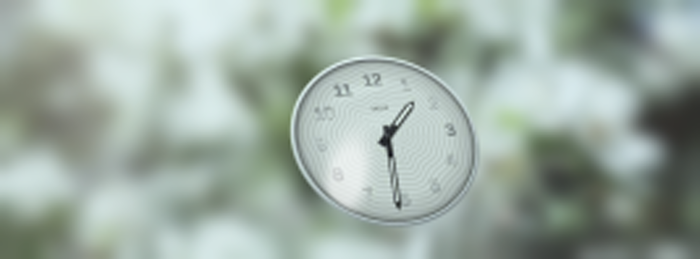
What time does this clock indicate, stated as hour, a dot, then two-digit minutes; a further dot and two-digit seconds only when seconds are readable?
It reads 1.31
